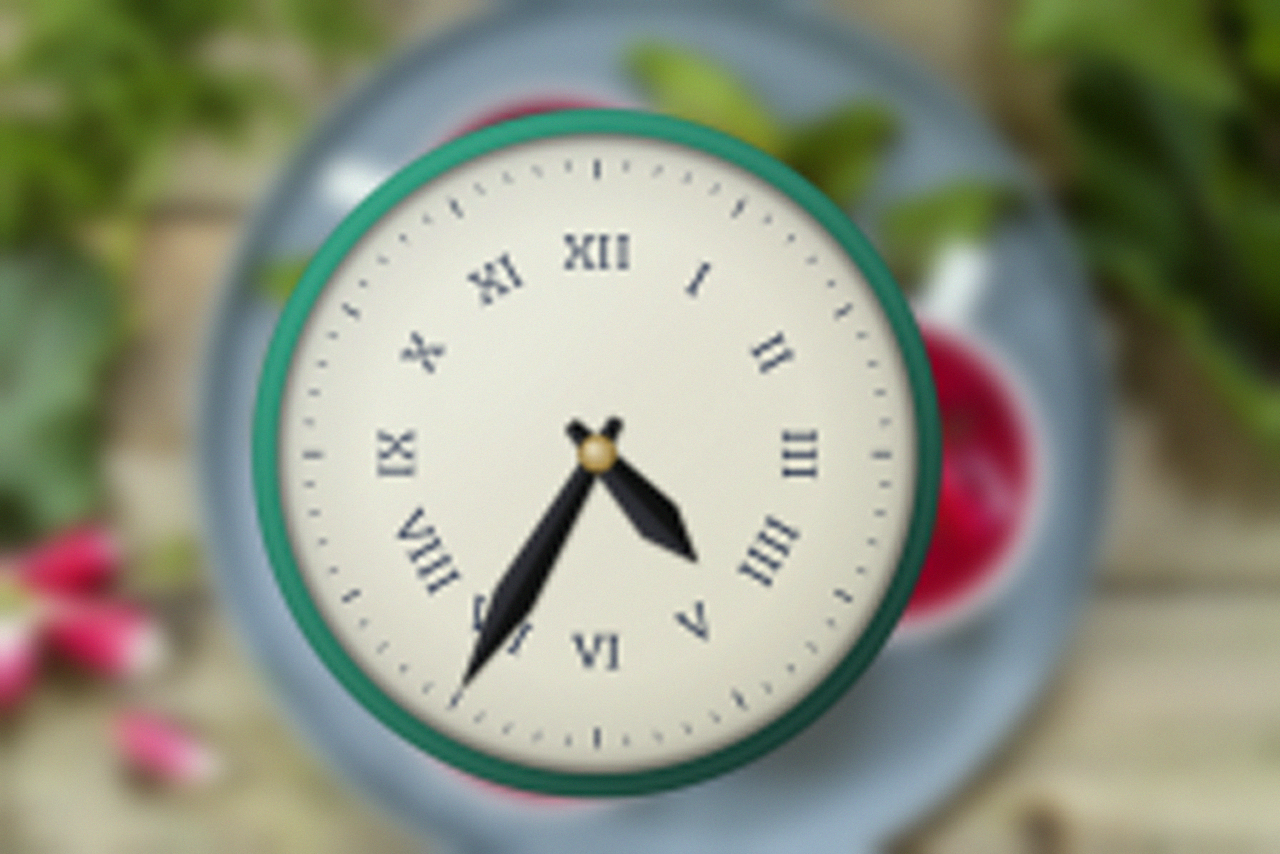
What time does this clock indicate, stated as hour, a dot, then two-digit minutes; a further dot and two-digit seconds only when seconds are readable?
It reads 4.35
